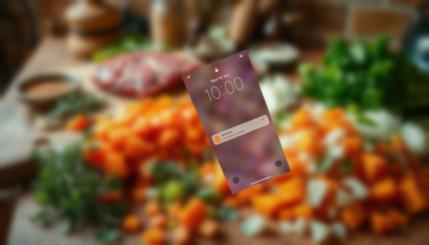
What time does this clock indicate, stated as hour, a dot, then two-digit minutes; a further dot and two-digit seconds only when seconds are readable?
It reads 10.00
